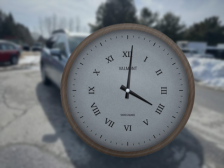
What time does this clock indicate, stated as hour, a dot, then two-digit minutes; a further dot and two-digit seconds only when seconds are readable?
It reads 4.01
